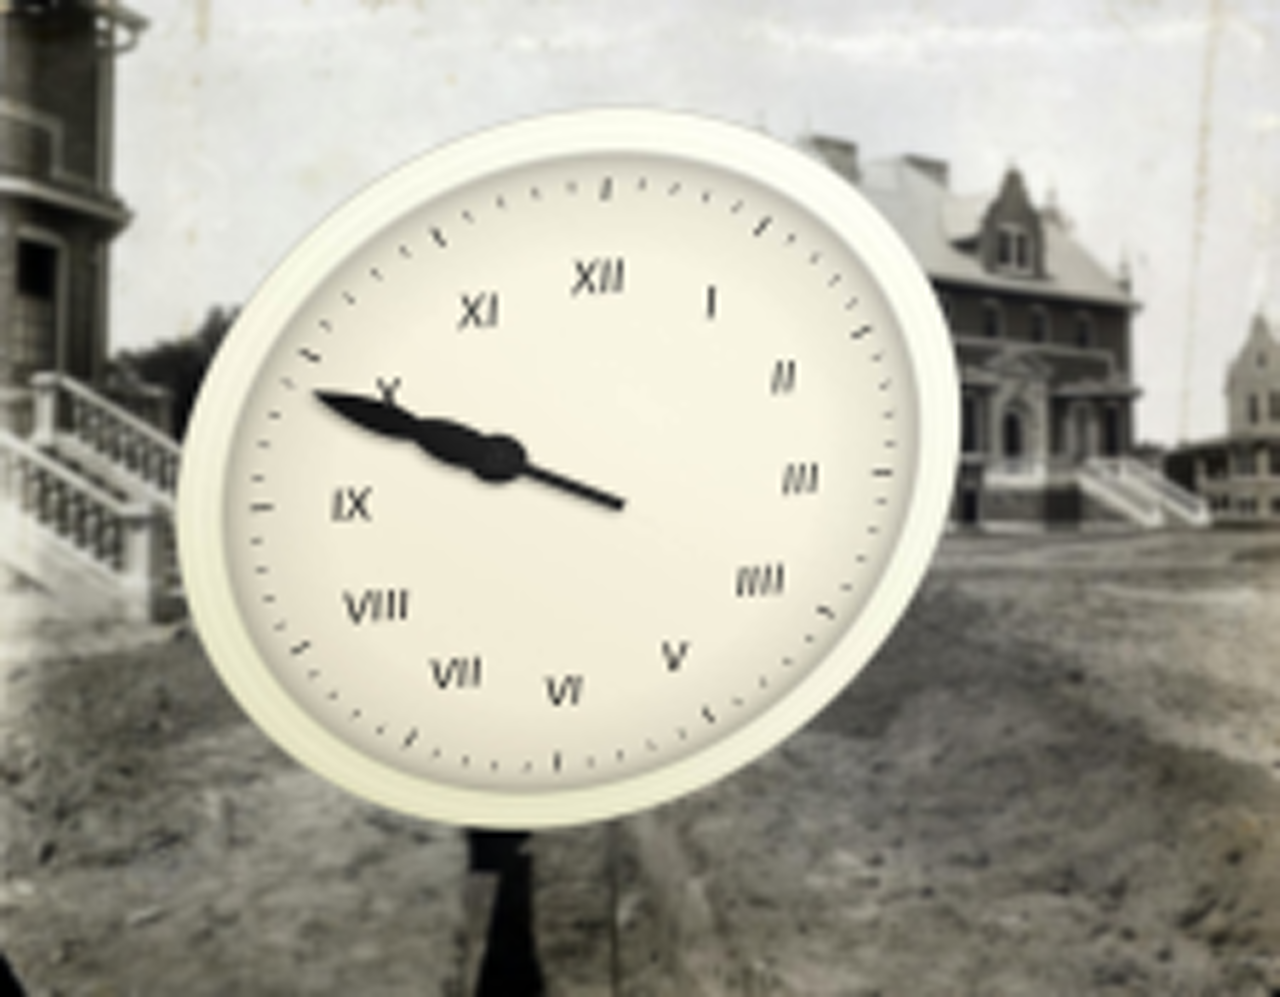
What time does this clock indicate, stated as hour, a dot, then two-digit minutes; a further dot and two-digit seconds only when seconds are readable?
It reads 9.49
